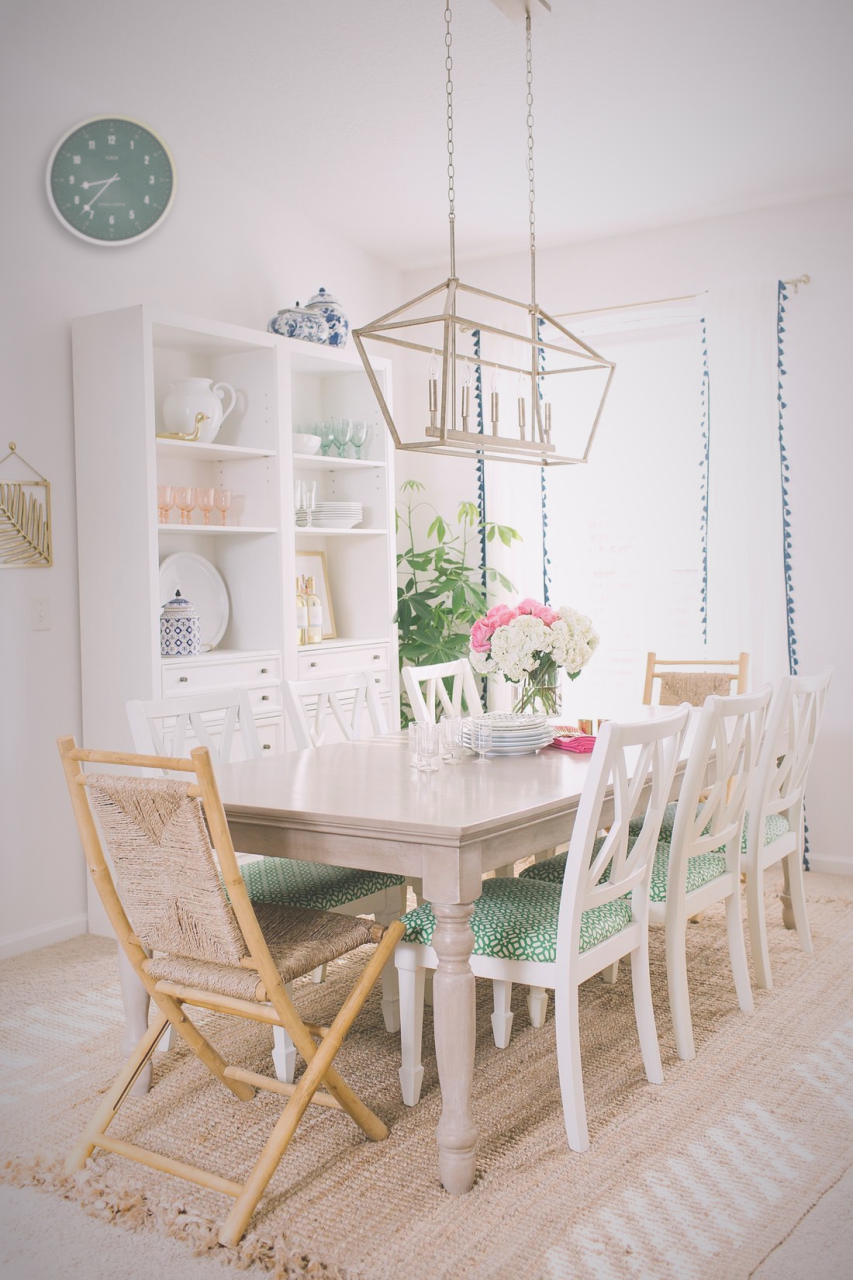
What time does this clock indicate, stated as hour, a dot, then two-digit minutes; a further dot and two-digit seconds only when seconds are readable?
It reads 8.37
